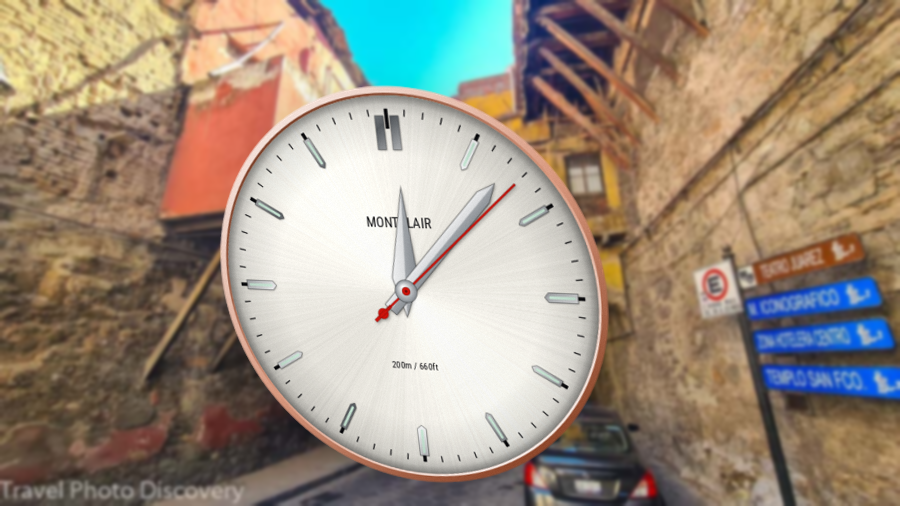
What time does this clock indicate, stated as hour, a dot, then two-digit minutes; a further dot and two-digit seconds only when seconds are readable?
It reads 12.07.08
